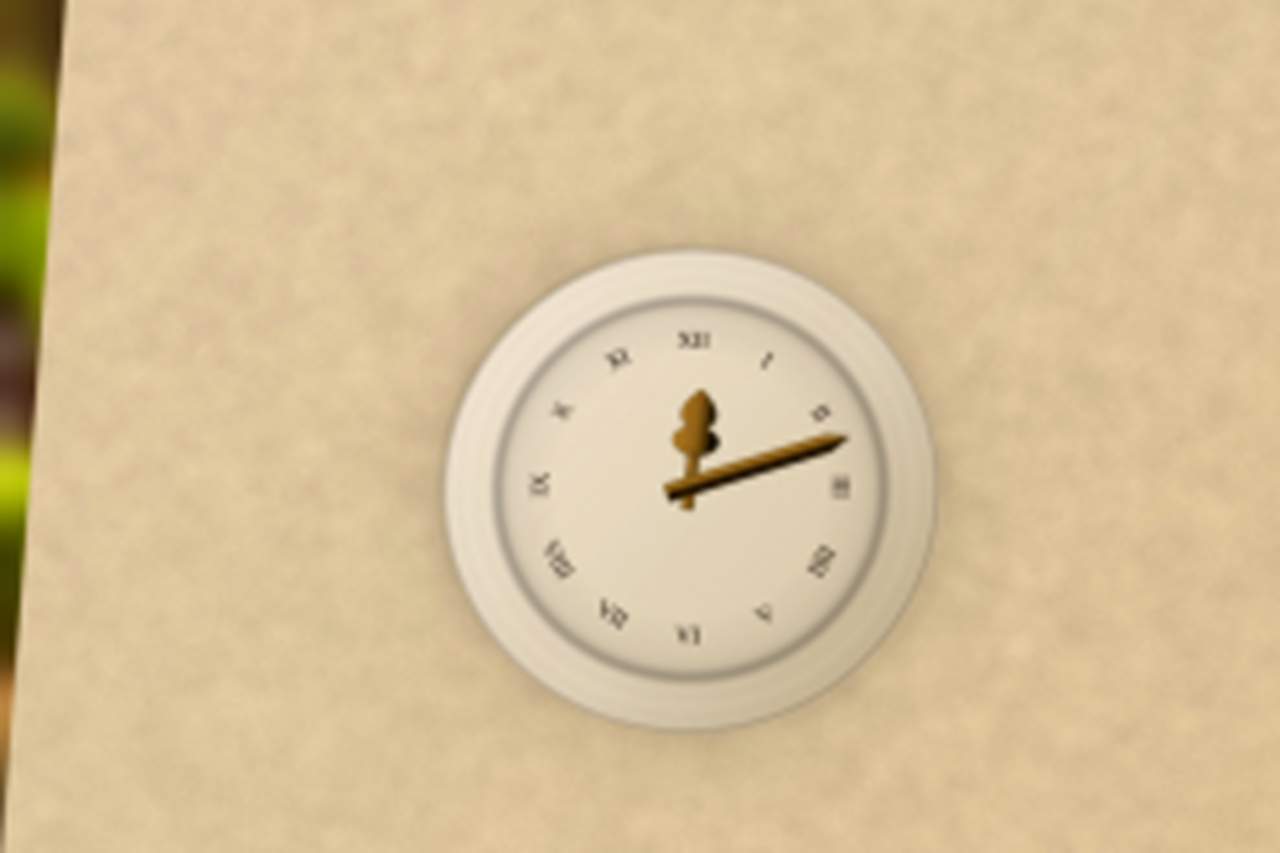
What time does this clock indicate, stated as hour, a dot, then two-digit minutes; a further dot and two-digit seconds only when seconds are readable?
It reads 12.12
